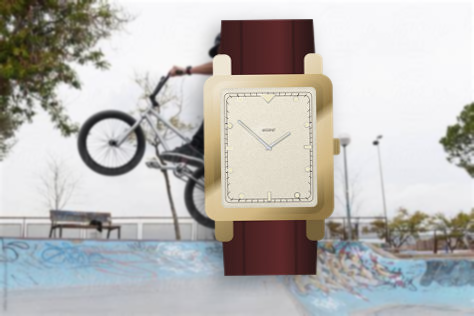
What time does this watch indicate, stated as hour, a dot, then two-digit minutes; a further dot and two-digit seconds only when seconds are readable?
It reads 1.52
